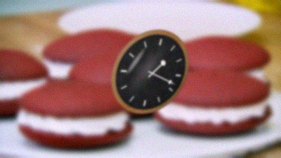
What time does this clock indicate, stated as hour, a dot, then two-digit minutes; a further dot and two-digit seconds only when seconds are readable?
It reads 1.18
